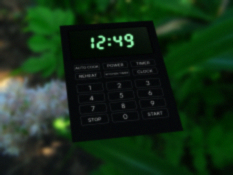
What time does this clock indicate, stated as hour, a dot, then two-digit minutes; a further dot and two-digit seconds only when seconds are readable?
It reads 12.49
